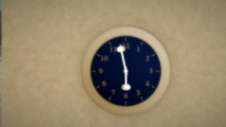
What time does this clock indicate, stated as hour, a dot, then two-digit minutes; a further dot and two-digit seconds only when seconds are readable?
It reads 5.58
